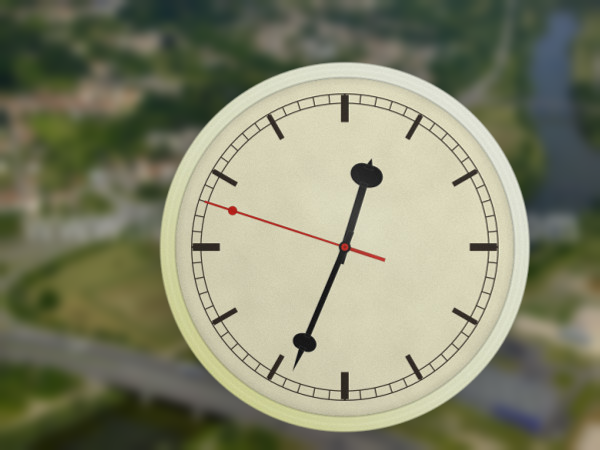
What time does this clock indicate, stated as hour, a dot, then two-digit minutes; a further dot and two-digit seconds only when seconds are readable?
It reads 12.33.48
